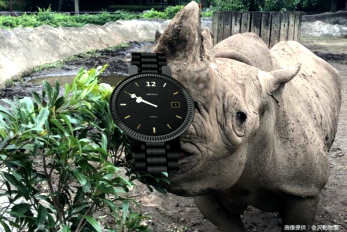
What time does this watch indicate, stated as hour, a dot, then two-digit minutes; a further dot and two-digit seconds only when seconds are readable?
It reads 9.50
